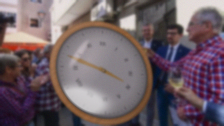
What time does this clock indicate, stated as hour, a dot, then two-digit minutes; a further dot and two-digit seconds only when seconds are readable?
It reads 3.48
